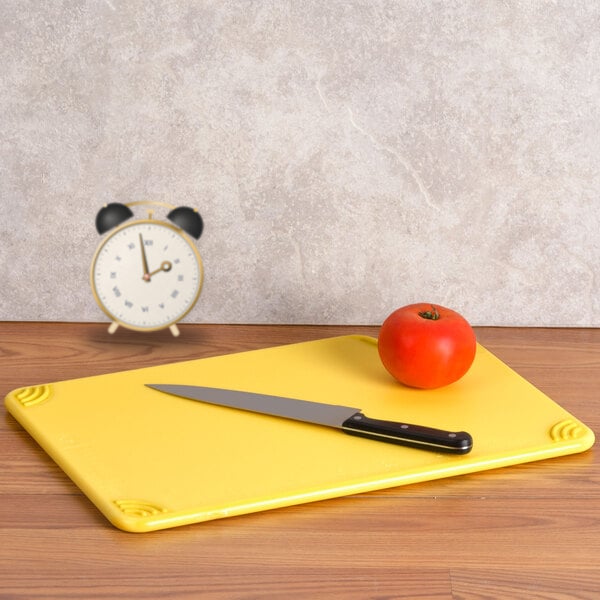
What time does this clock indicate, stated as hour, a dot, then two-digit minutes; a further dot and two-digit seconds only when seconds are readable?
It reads 1.58
